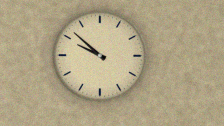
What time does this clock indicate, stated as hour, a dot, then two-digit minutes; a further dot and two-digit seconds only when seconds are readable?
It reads 9.52
